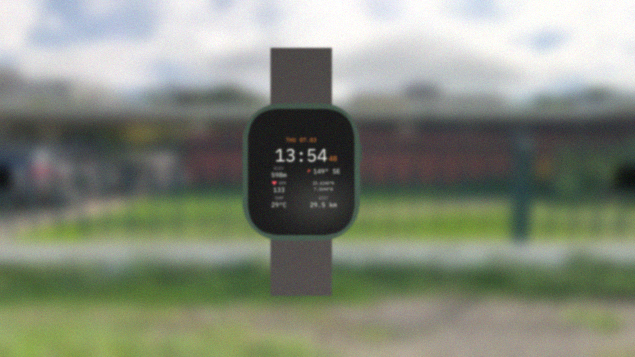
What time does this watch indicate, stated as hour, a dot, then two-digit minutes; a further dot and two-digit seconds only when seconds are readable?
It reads 13.54
